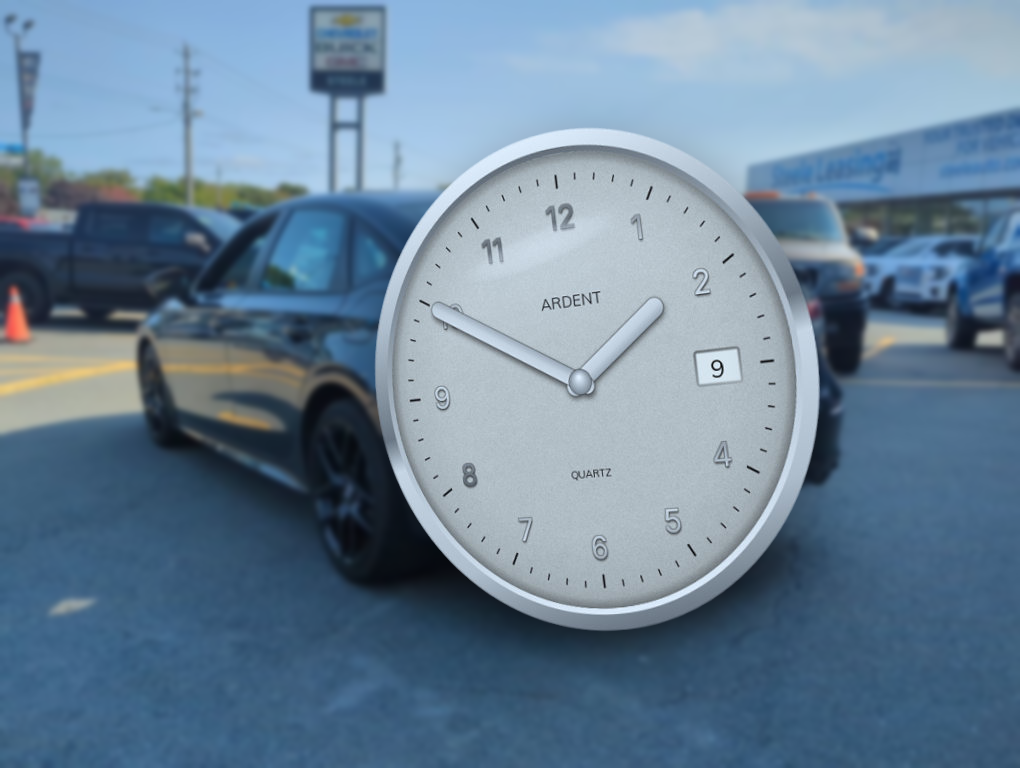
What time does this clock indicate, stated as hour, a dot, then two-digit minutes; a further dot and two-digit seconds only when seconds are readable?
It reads 1.50
